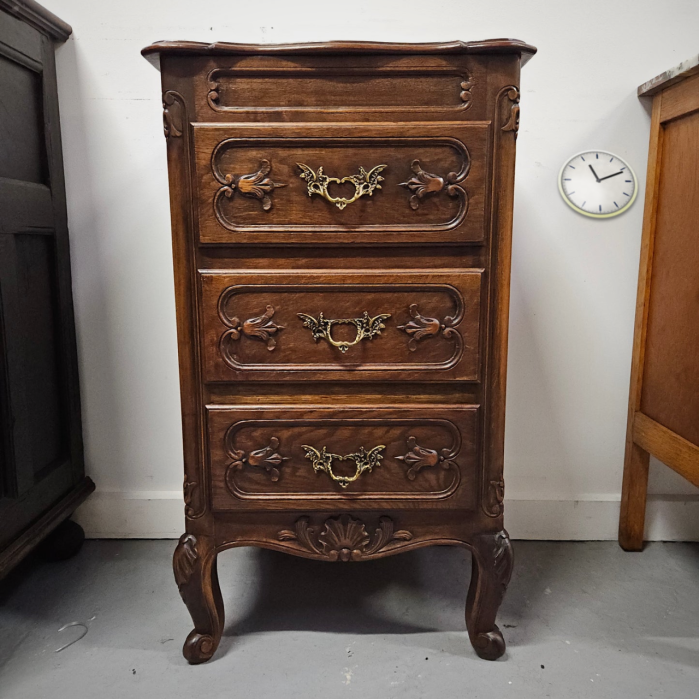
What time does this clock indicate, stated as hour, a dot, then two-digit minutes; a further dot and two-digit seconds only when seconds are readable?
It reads 11.11
